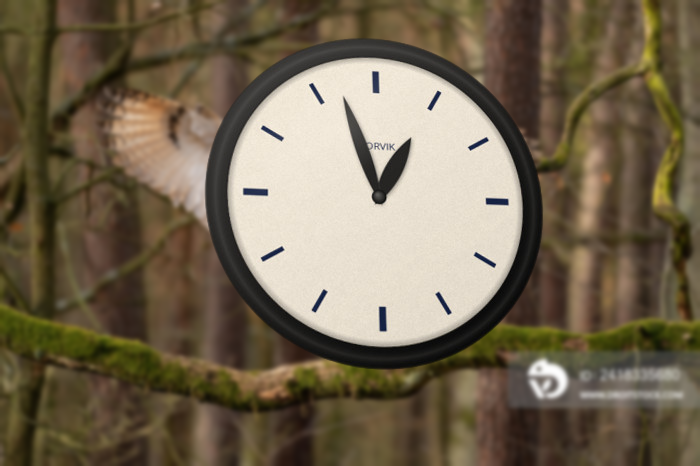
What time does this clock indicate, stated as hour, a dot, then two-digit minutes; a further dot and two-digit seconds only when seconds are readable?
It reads 12.57
